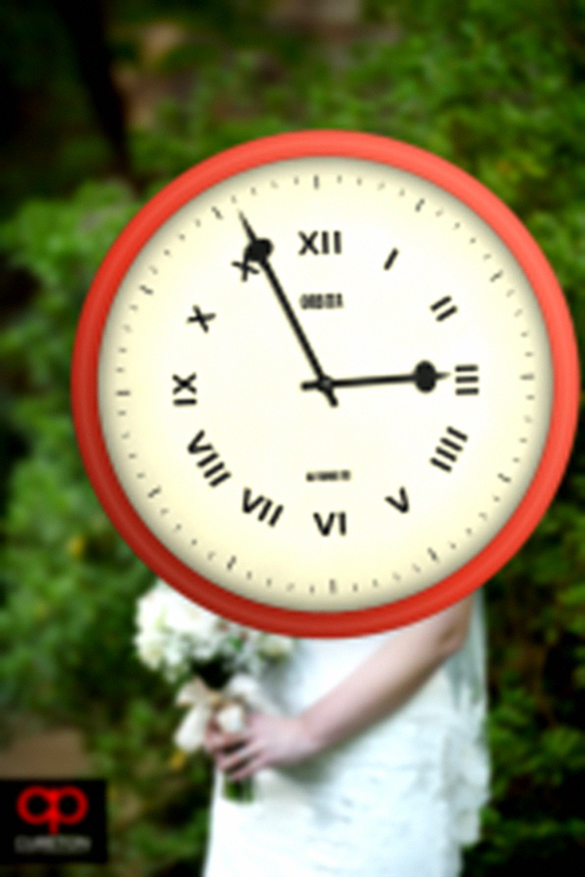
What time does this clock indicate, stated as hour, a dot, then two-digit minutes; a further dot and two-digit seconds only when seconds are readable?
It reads 2.56
